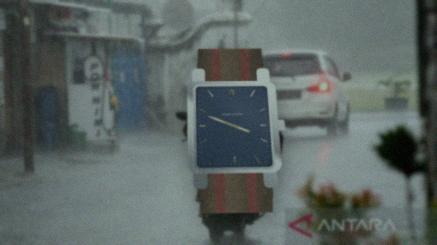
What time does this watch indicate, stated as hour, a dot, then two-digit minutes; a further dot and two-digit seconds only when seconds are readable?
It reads 3.49
